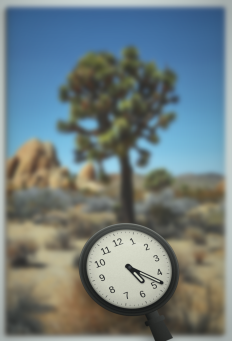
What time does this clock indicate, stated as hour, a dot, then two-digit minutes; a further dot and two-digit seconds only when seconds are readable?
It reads 5.23
